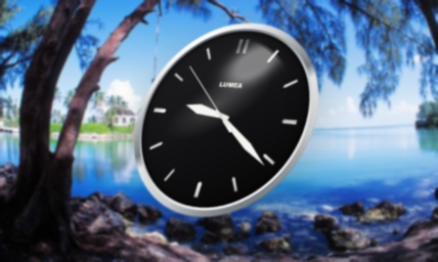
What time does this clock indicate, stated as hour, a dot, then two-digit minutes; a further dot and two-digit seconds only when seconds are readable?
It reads 9.20.52
